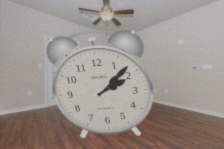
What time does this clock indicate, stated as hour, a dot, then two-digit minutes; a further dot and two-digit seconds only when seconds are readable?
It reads 2.08
